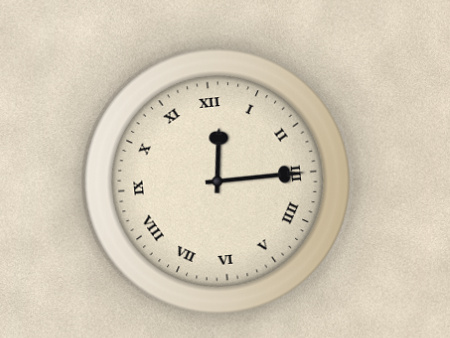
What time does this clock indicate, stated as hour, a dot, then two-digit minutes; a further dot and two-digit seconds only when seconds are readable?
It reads 12.15
